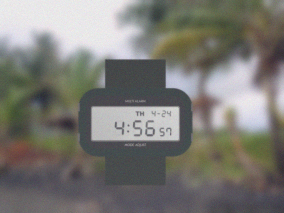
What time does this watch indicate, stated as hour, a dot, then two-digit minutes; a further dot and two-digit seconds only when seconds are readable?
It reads 4.56.57
